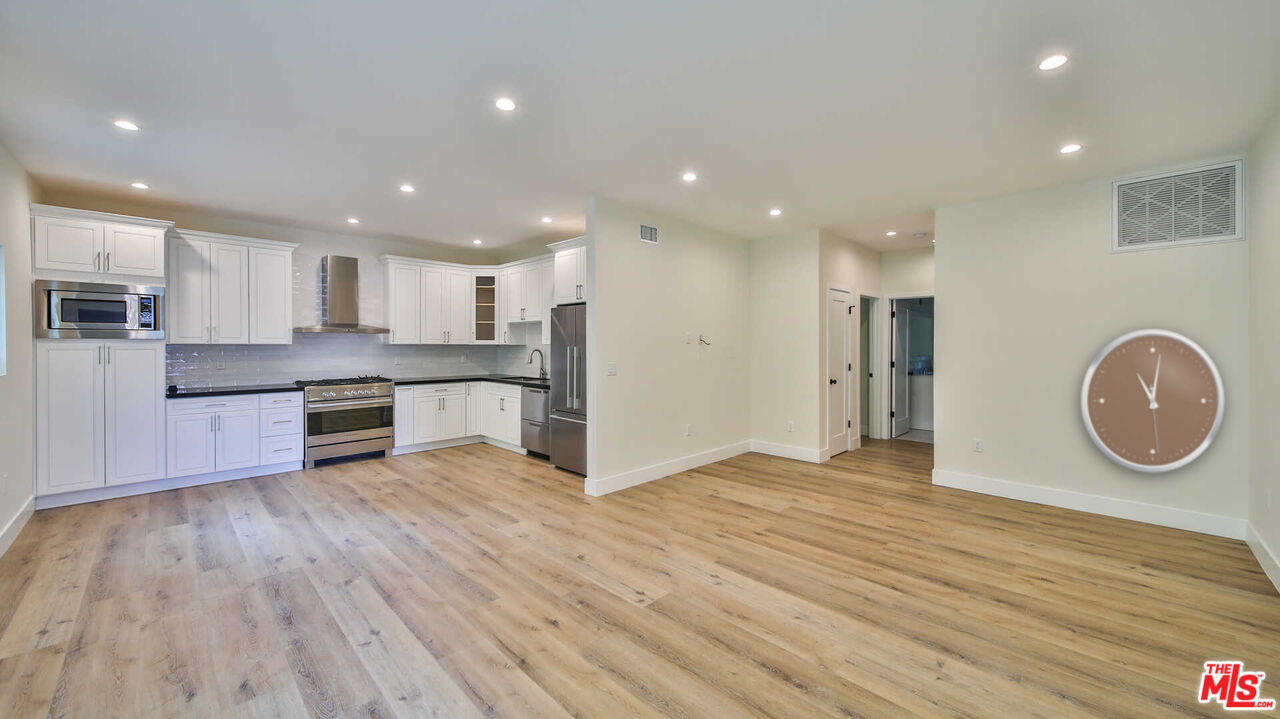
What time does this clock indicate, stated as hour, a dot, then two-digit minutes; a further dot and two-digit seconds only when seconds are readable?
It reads 11.01.29
